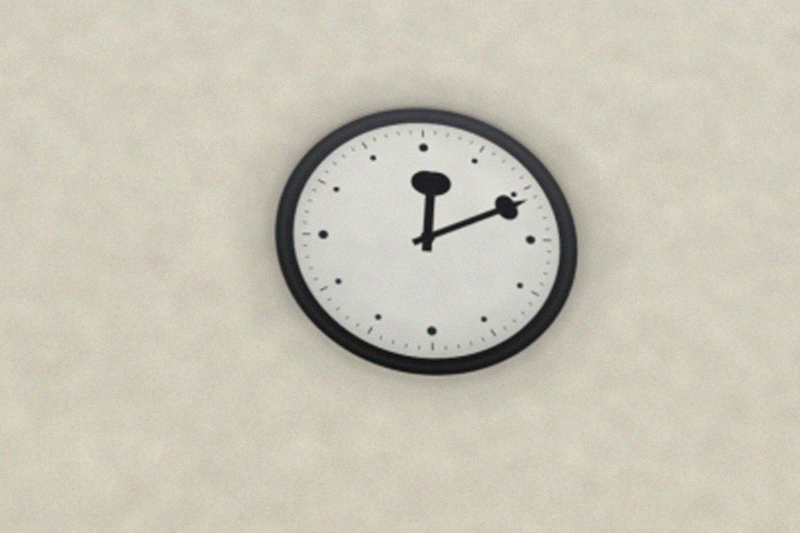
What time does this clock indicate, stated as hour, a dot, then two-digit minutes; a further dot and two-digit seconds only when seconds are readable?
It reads 12.11
